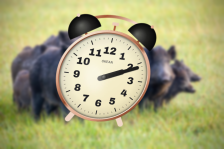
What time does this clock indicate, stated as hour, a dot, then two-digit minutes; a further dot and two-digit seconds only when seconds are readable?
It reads 2.11
